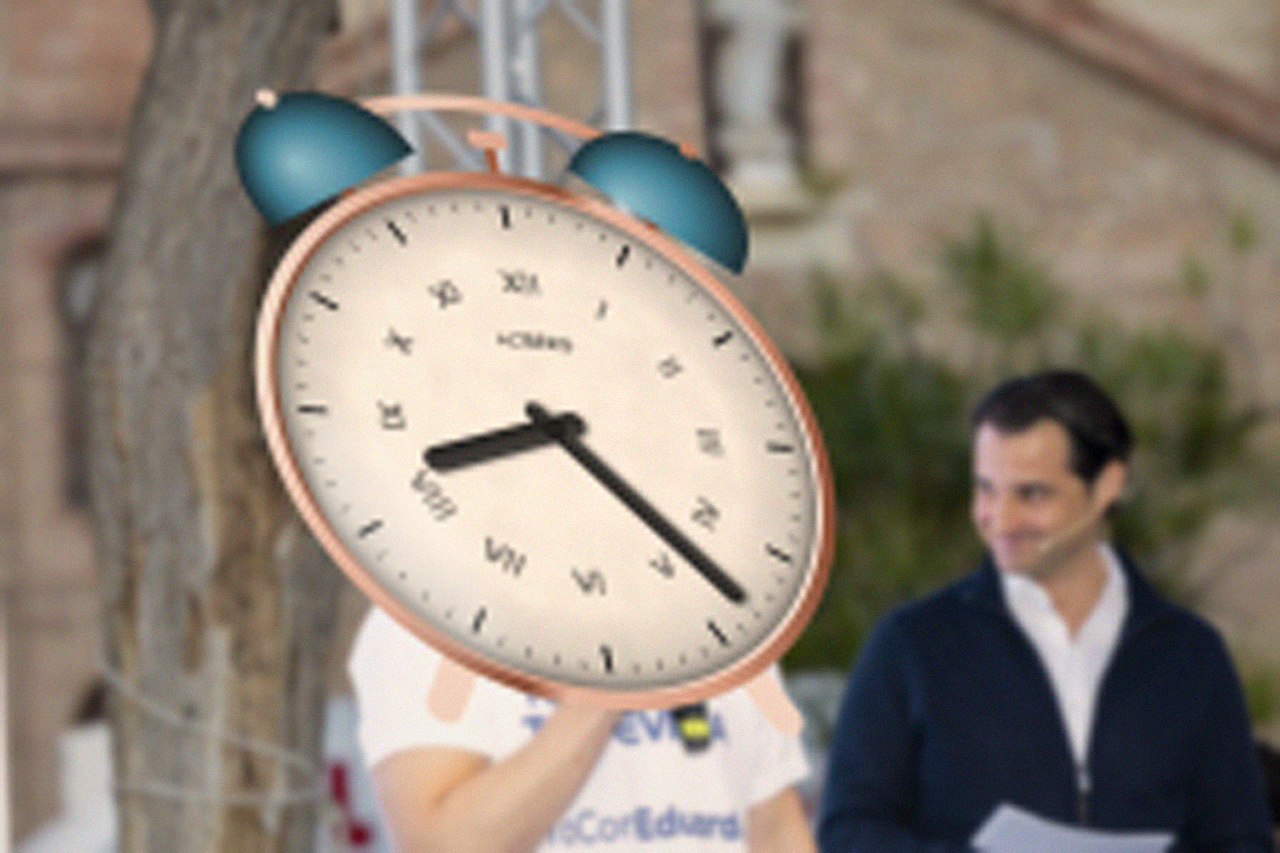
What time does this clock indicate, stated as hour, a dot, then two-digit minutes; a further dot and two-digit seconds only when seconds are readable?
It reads 8.23
